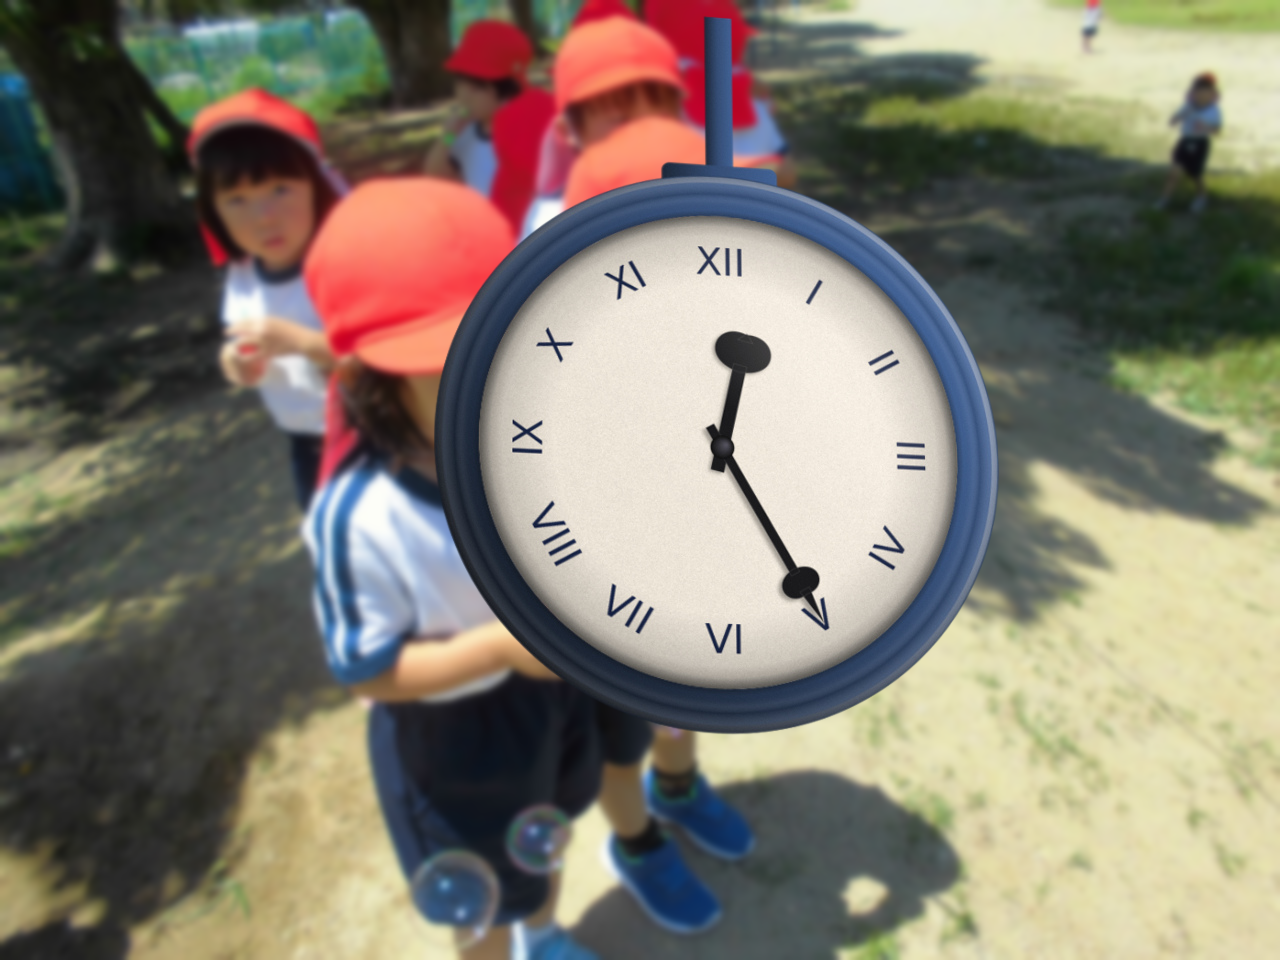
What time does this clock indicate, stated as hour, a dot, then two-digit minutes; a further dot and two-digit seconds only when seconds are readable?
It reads 12.25
